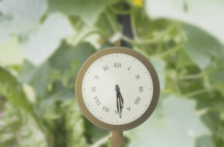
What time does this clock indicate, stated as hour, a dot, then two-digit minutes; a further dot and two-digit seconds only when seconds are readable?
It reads 5.29
